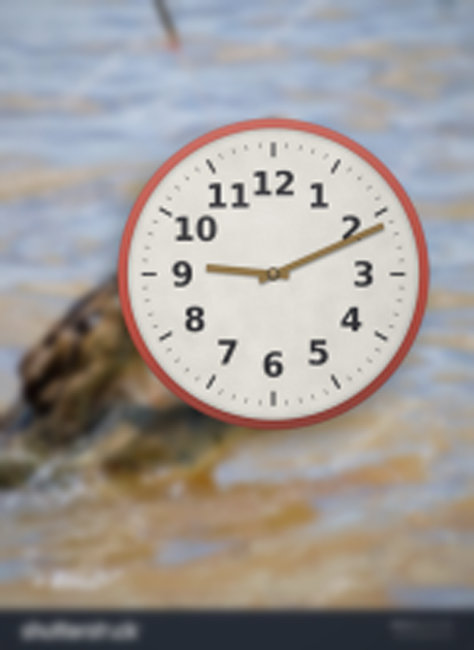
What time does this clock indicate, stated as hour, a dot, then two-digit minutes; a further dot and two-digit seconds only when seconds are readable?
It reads 9.11
